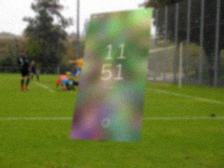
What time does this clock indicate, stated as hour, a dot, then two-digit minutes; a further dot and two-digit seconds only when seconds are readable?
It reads 11.51
